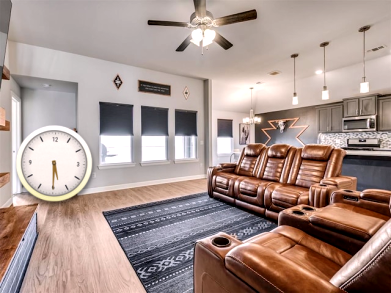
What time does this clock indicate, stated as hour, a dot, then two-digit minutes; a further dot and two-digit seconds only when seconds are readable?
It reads 5.30
